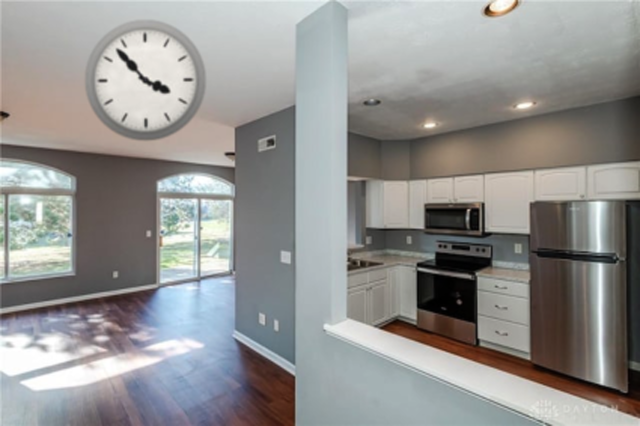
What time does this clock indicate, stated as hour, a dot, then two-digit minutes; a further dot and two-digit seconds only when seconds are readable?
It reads 3.53
